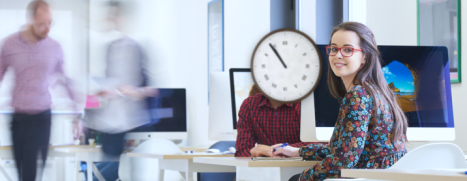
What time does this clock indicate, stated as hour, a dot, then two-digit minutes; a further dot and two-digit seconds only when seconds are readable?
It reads 10.54
